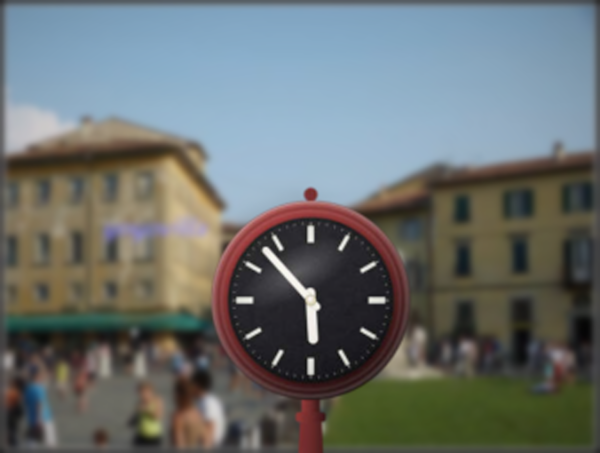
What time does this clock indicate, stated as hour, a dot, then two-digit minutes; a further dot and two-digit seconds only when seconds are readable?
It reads 5.53
